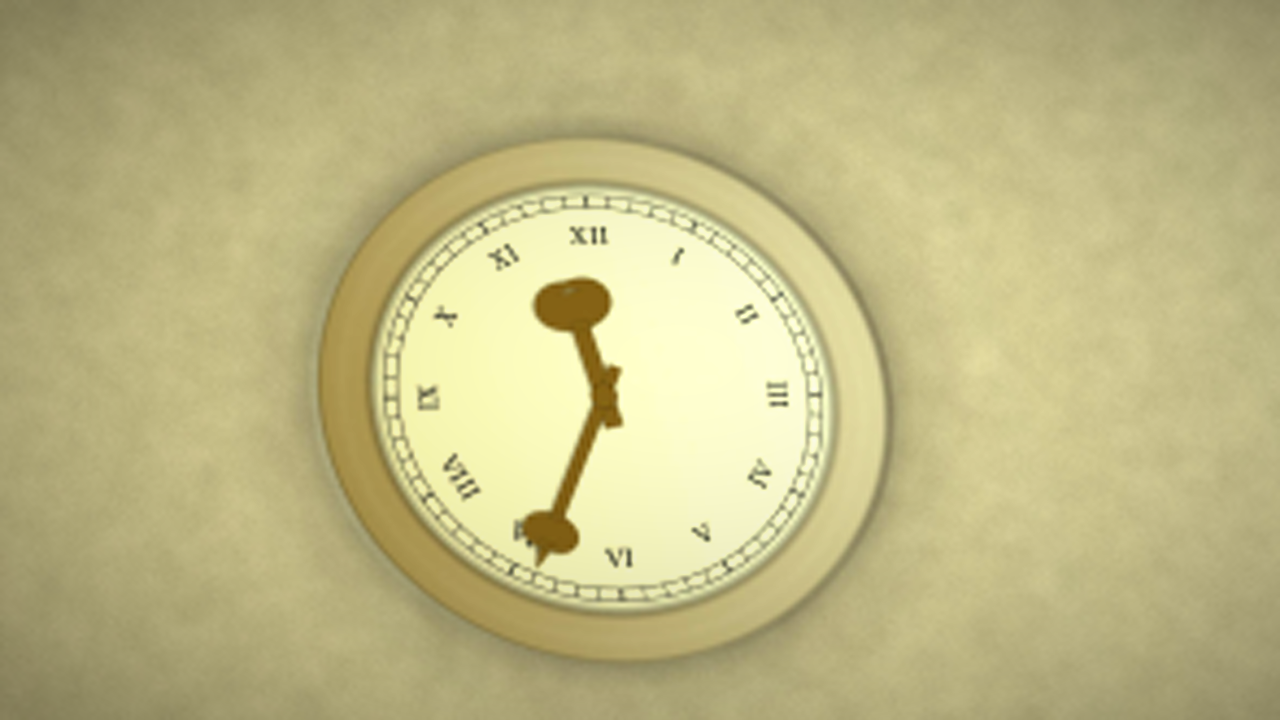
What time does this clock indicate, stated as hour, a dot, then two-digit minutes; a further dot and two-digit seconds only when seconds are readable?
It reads 11.34
